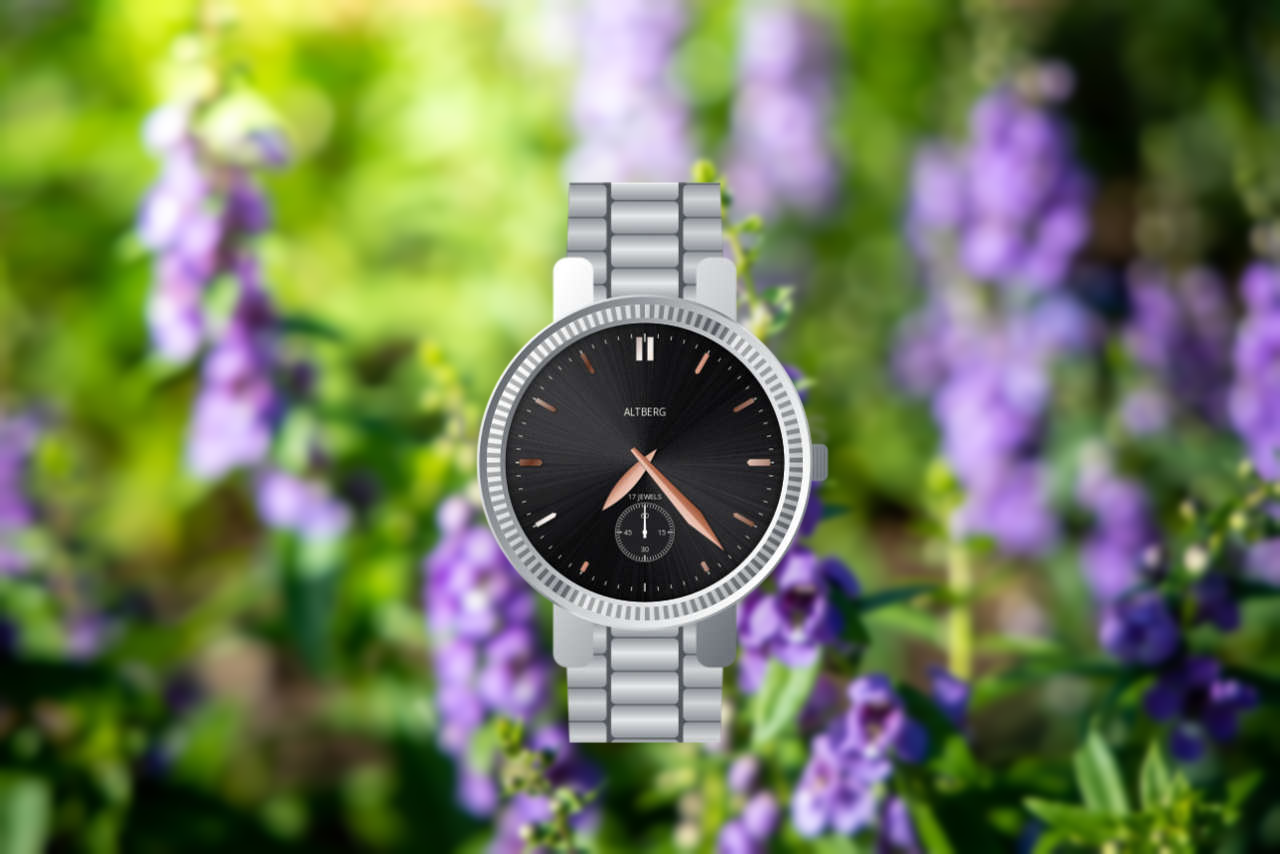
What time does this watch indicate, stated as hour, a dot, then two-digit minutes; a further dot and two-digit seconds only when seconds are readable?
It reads 7.23
